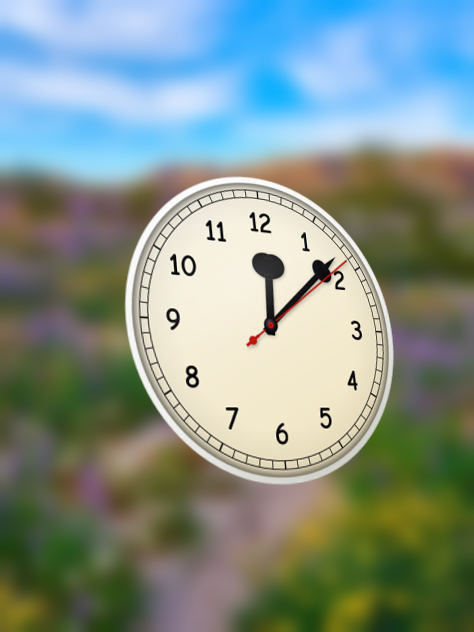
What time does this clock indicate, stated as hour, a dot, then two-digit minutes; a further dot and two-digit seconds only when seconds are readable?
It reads 12.08.09
